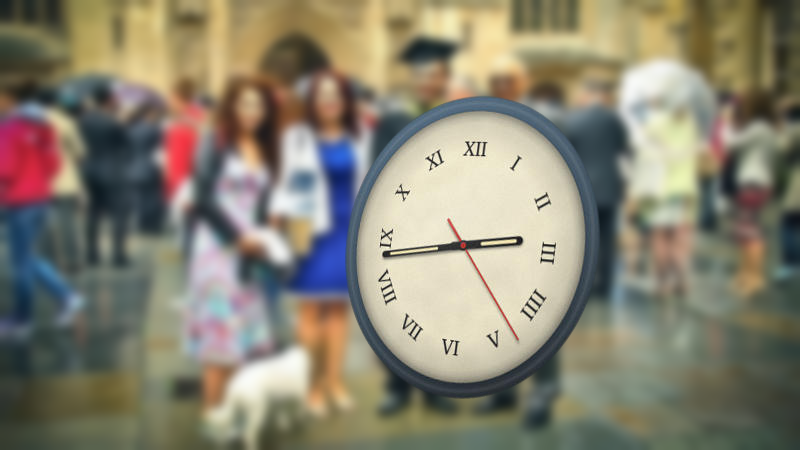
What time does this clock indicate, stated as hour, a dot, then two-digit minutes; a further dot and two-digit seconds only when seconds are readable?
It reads 2.43.23
